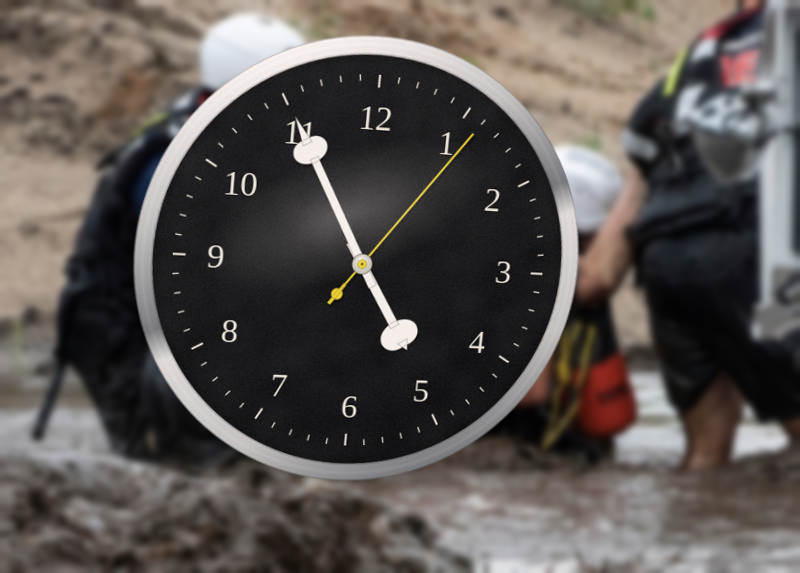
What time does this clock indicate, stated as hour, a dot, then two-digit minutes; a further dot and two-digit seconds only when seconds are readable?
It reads 4.55.06
